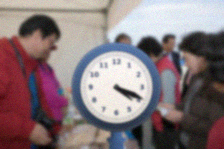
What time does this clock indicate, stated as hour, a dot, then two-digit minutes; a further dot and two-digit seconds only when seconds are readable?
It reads 4.19
